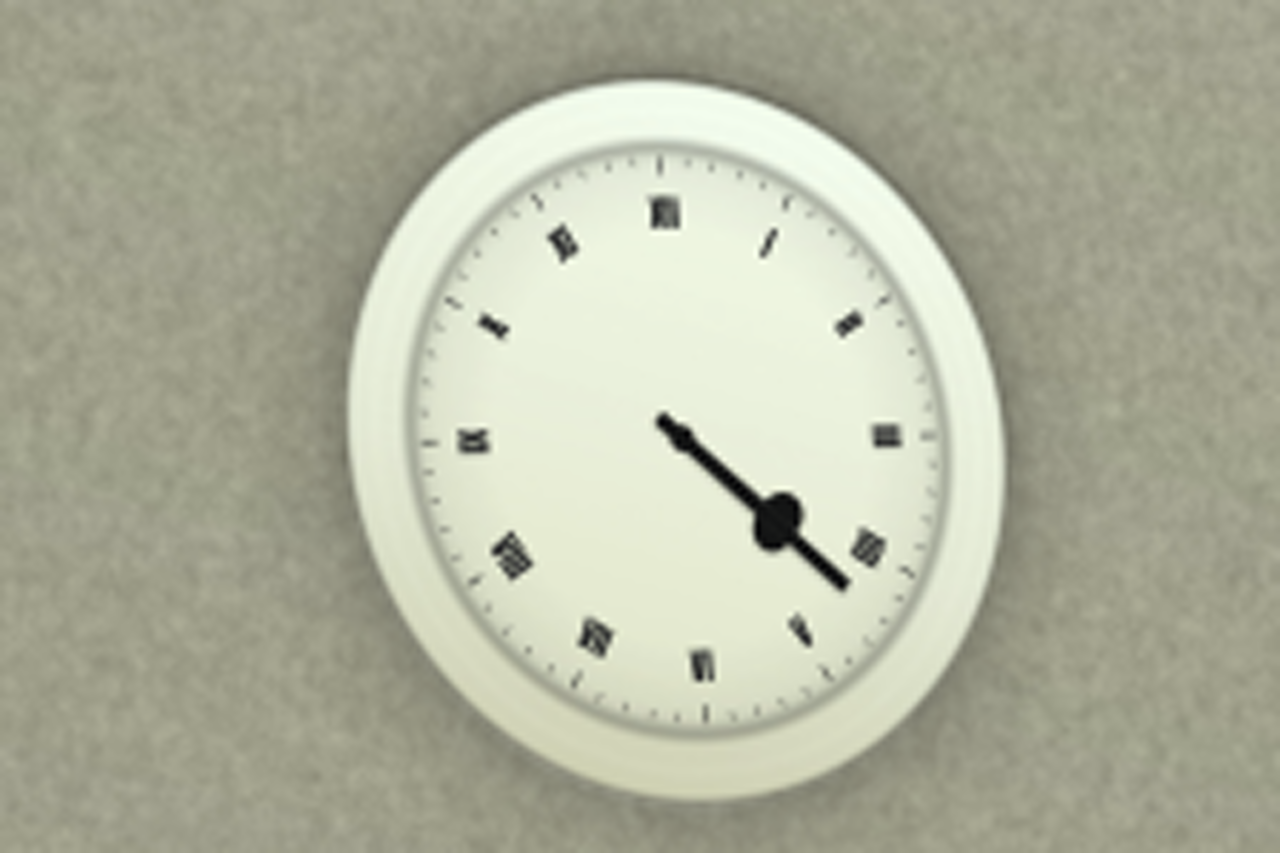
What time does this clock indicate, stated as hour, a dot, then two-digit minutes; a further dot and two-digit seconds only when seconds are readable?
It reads 4.22
